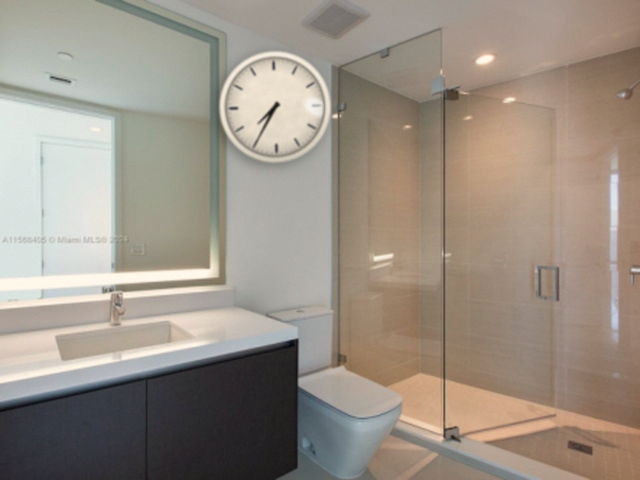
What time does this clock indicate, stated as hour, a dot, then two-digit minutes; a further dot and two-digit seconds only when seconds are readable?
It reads 7.35
